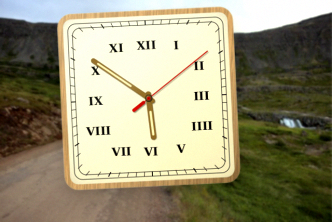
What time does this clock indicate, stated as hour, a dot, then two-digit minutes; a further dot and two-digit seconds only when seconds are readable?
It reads 5.51.09
